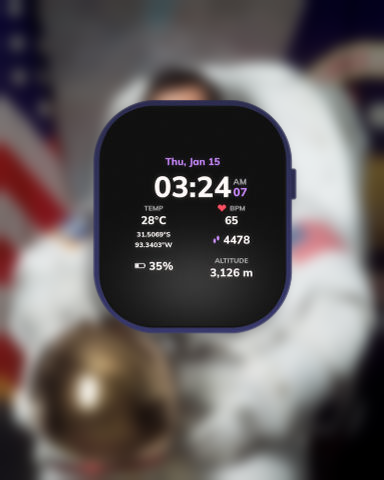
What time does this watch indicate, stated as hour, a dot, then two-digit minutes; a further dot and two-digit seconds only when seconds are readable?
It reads 3.24.07
